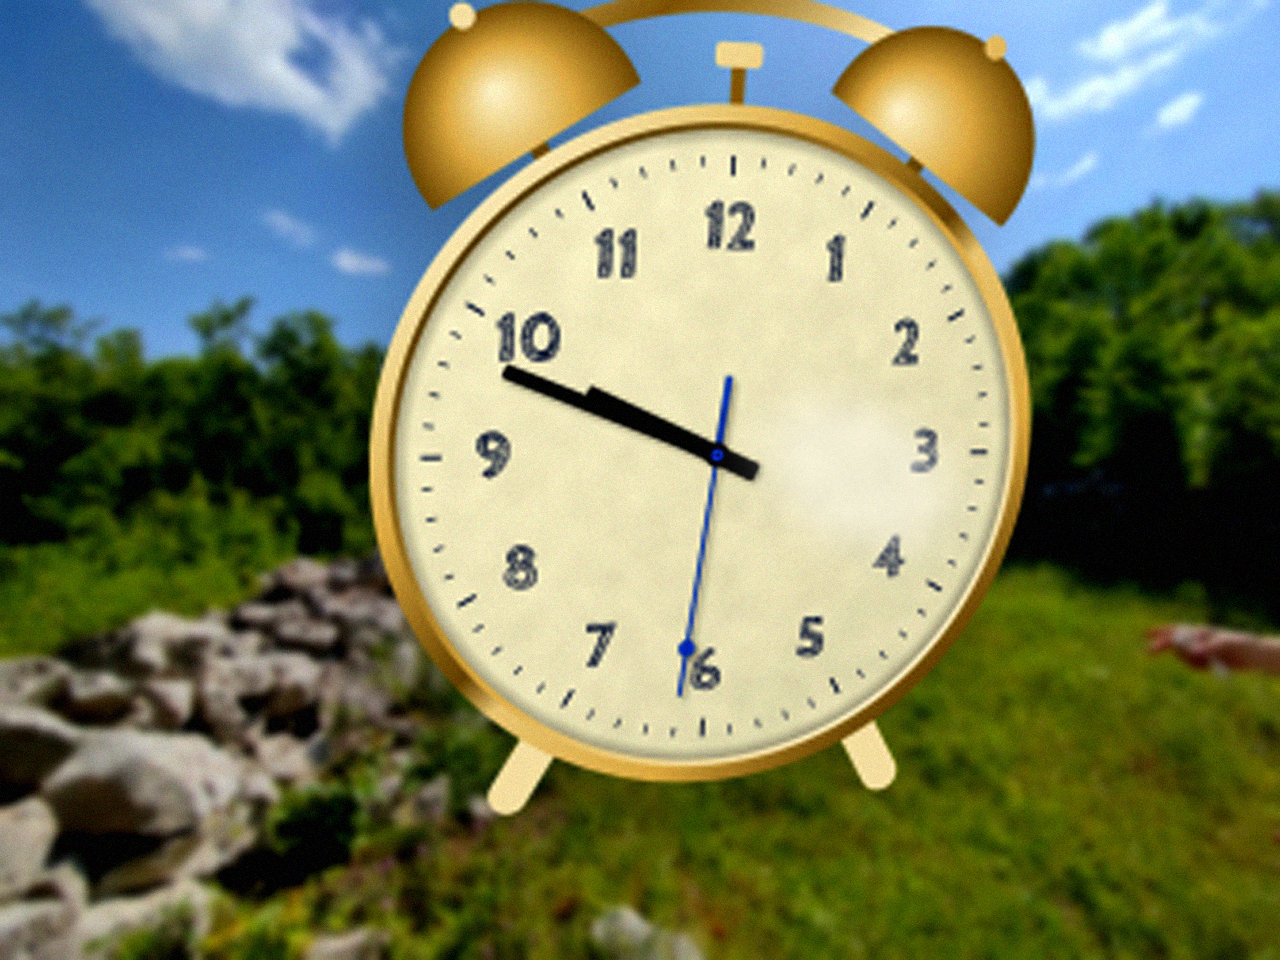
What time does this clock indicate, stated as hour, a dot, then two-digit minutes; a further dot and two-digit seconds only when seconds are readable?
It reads 9.48.31
